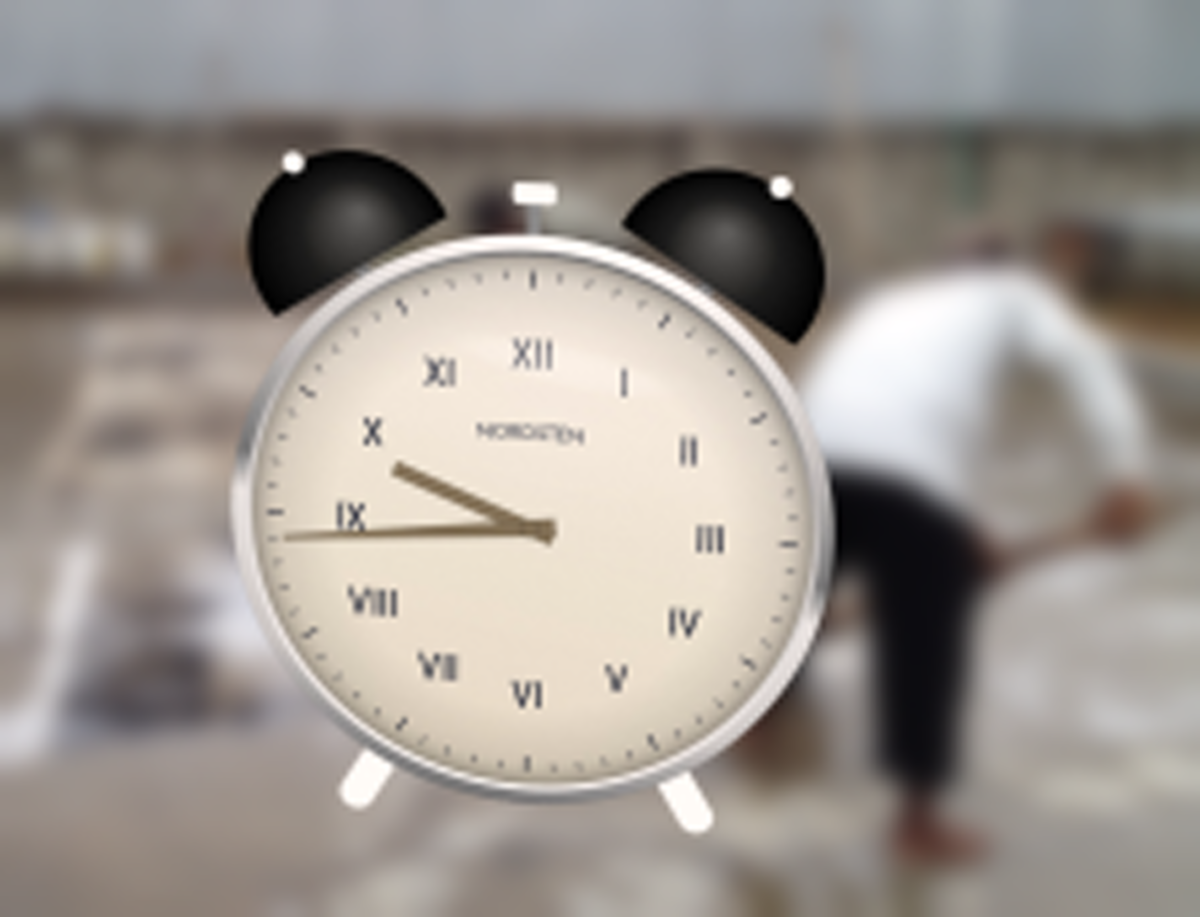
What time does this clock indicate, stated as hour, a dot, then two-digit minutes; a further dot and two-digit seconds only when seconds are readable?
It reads 9.44
